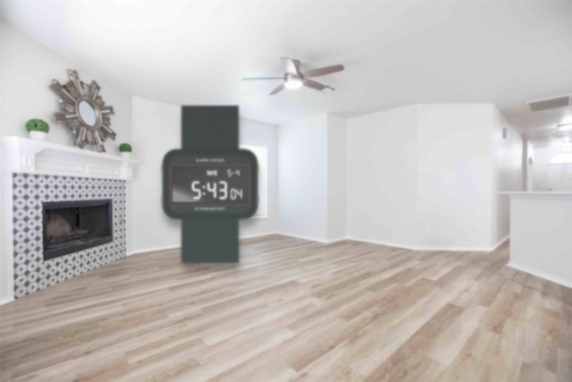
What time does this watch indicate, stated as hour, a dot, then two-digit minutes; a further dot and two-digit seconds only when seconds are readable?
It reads 5.43
